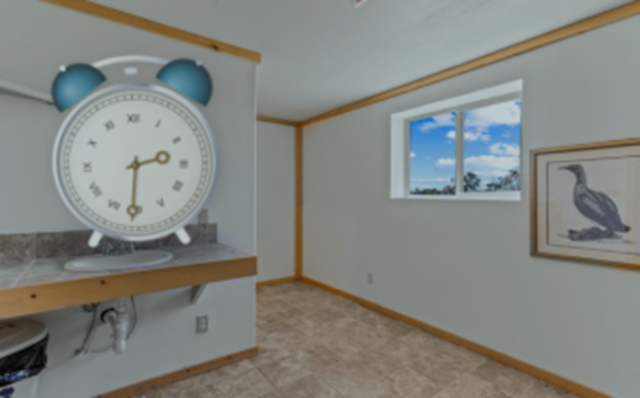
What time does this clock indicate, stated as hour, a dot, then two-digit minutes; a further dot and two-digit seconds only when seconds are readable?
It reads 2.31
